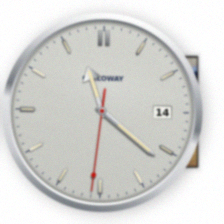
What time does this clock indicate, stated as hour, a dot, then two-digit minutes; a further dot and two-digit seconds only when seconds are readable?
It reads 11.21.31
